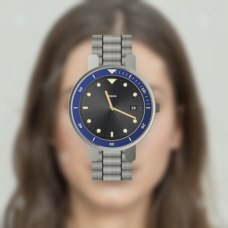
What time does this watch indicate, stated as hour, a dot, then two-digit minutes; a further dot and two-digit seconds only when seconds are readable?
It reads 11.19
